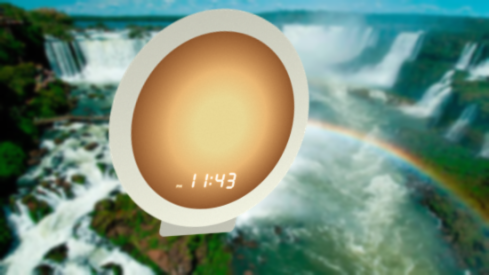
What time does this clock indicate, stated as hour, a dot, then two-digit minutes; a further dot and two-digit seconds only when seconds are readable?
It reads 11.43
